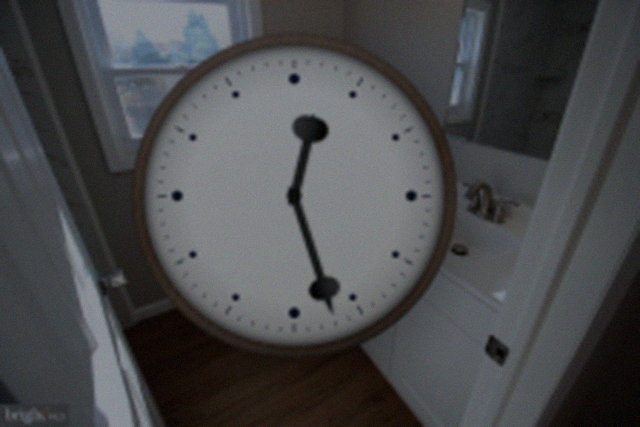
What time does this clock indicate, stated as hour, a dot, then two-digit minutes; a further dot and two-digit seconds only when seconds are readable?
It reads 12.27
